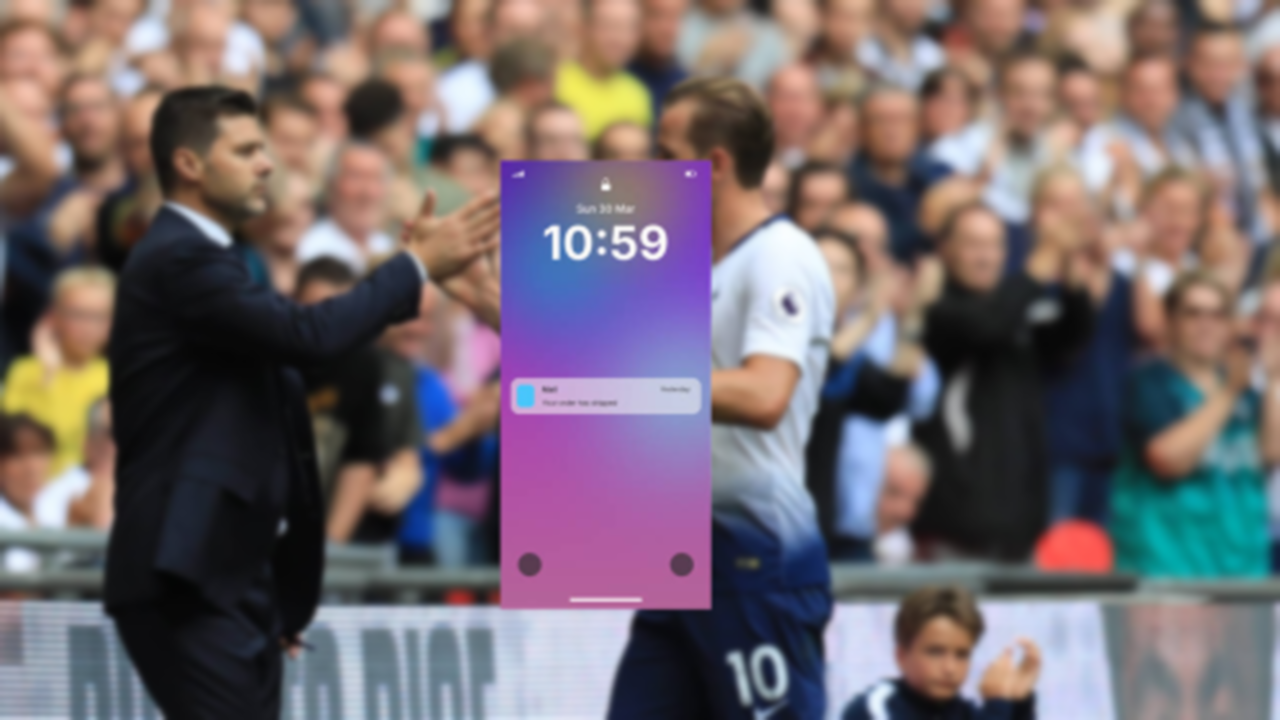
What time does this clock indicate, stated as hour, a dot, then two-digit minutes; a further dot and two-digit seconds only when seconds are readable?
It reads 10.59
